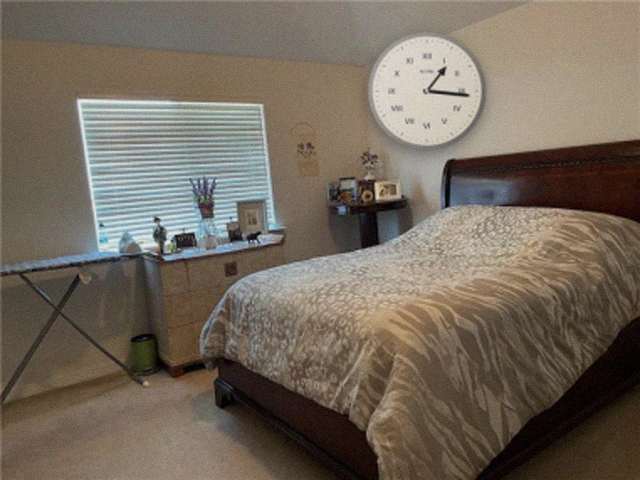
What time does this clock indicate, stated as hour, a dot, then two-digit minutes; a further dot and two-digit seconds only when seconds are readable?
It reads 1.16
